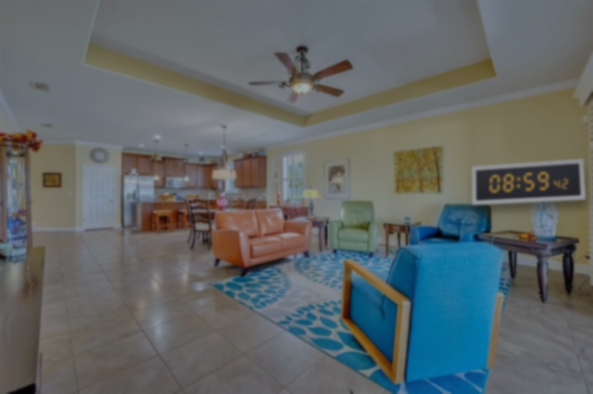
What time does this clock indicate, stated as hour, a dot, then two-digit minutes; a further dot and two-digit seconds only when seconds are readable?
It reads 8.59
